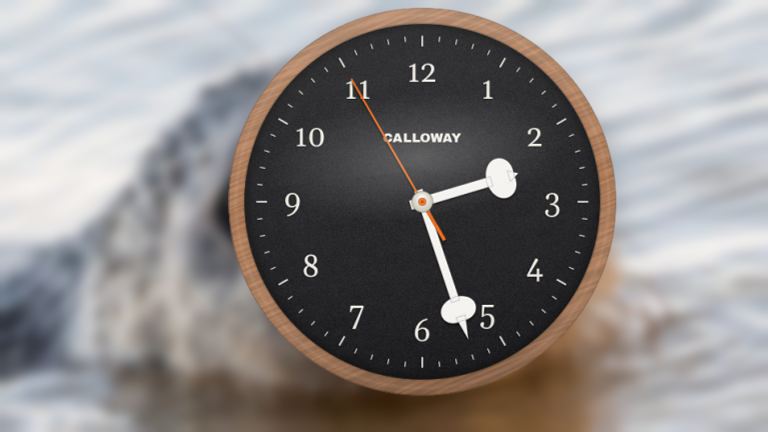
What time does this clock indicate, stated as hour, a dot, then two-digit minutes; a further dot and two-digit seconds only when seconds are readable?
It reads 2.26.55
